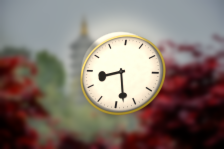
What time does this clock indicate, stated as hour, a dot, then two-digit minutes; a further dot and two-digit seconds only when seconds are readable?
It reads 8.28
